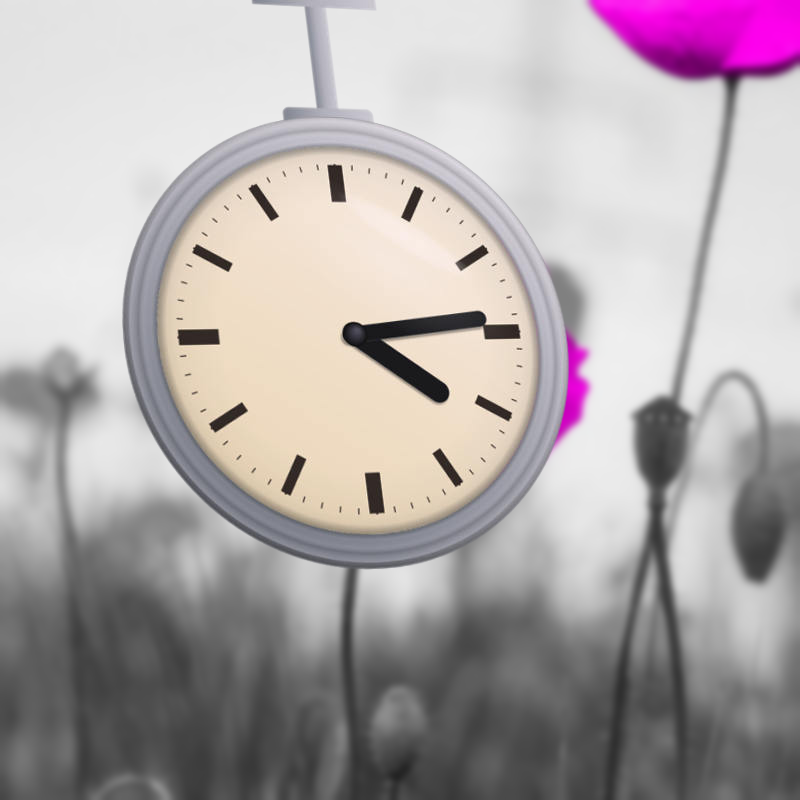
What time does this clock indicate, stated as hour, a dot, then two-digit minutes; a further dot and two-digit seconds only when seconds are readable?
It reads 4.14
